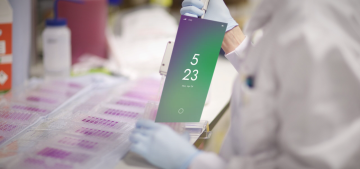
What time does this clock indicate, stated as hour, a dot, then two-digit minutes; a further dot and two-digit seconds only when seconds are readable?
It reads 5.23
